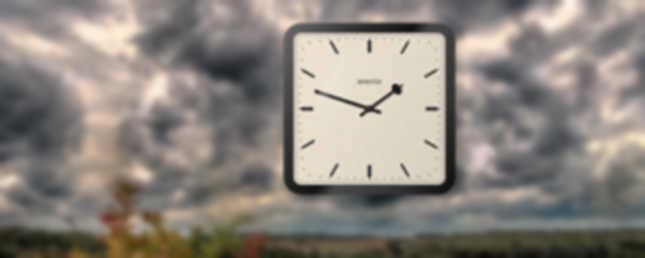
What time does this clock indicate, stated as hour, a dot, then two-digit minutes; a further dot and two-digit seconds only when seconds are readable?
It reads 1.48
